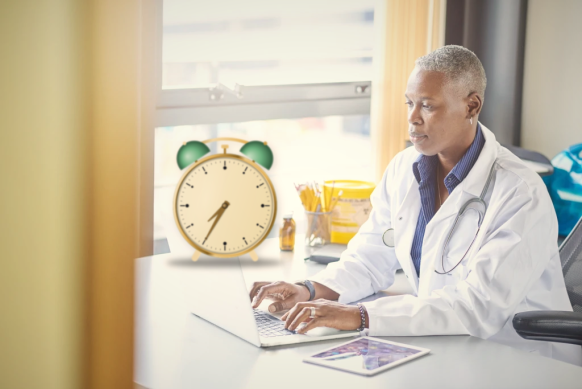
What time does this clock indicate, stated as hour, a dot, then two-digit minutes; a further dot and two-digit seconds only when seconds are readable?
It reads 7.35
